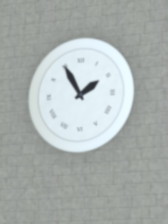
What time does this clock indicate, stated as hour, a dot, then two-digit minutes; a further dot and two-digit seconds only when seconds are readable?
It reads 1.55
